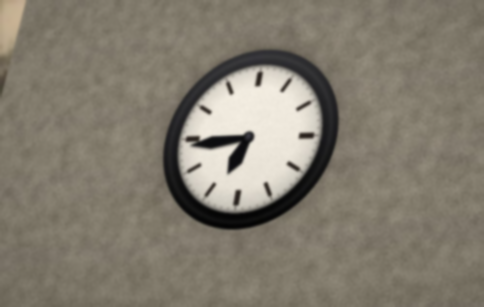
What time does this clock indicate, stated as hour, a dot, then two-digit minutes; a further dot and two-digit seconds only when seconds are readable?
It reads 6.44
